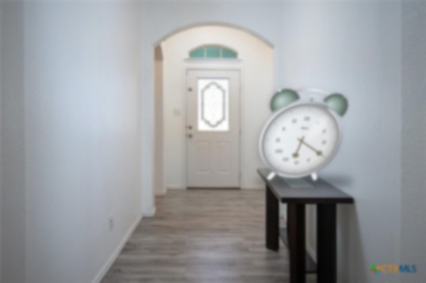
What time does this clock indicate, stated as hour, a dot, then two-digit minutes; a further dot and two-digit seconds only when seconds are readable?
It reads 6.20
